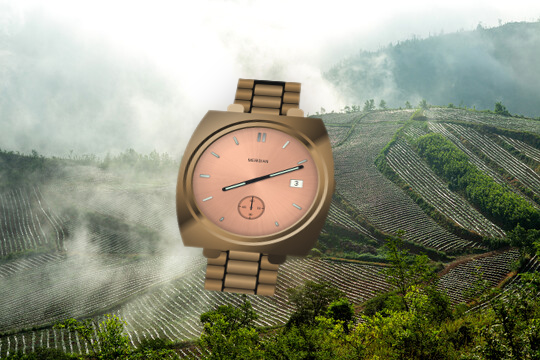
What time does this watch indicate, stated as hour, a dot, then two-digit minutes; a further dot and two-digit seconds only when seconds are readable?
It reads 8.11
